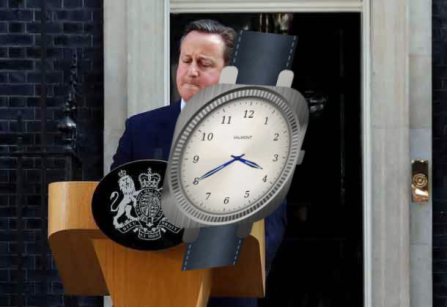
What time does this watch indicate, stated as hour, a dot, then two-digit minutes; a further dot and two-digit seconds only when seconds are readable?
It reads 3.40
